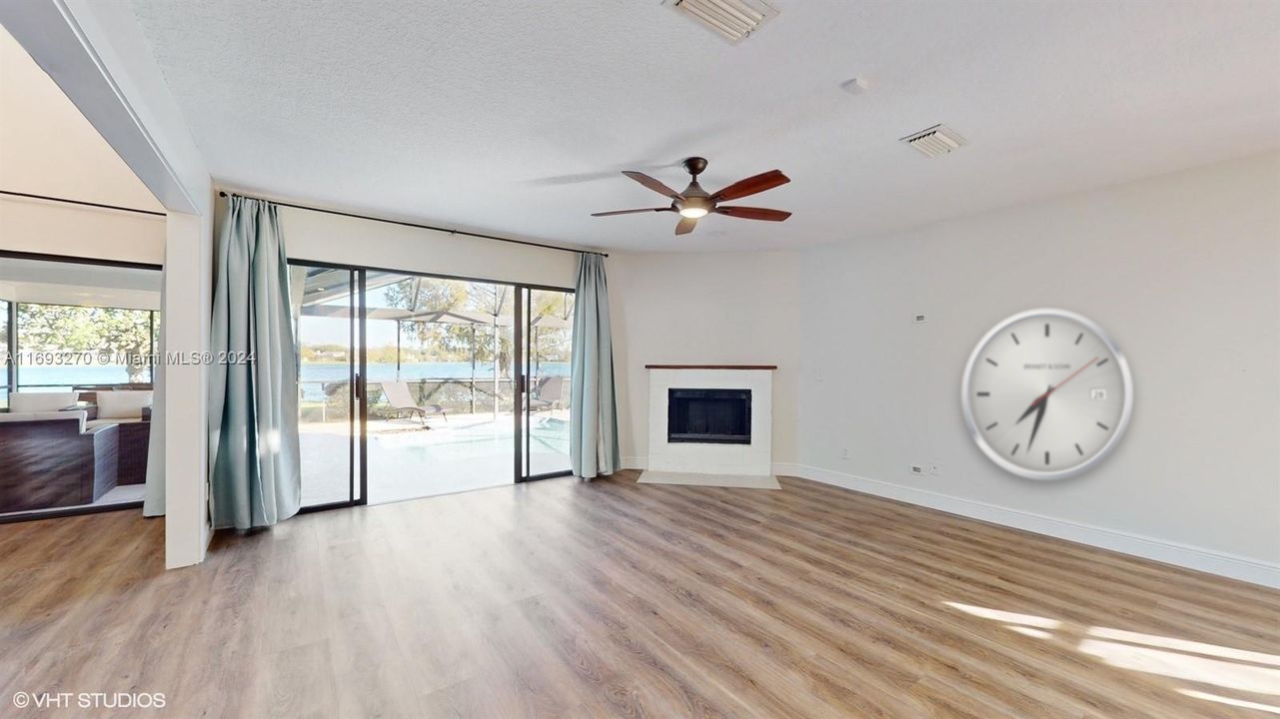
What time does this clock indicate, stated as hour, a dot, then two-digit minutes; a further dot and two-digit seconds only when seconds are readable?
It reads 7.33.09
